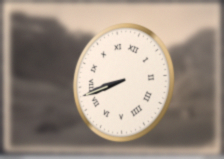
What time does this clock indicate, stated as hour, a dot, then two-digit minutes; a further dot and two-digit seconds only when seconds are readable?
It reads 7.38
